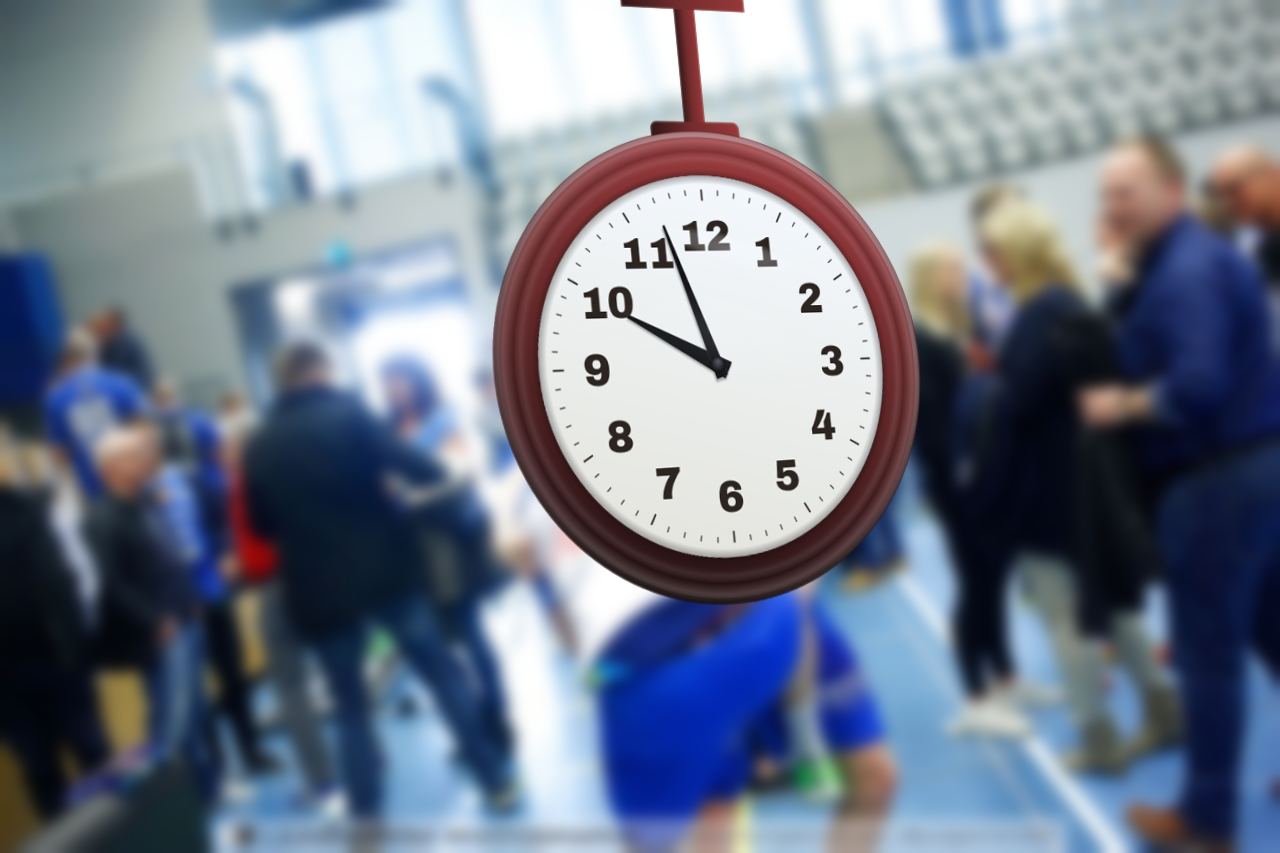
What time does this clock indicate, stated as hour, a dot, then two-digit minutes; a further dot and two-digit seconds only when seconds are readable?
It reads 9.57
